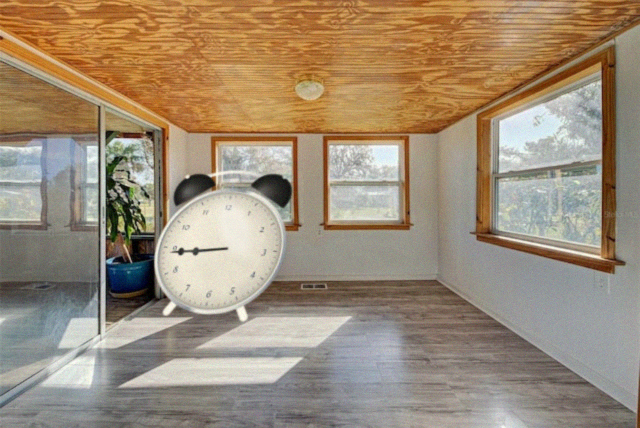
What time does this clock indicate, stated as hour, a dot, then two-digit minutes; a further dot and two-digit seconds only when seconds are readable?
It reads 8.44
